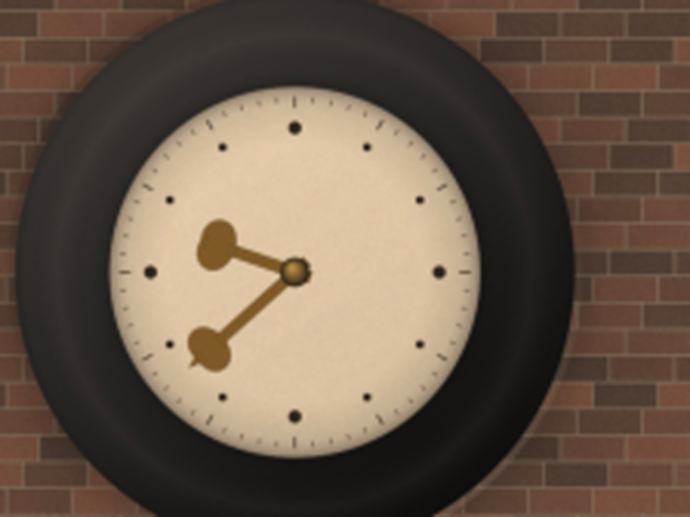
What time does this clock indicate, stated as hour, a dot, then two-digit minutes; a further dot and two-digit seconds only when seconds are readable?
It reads 9.38
